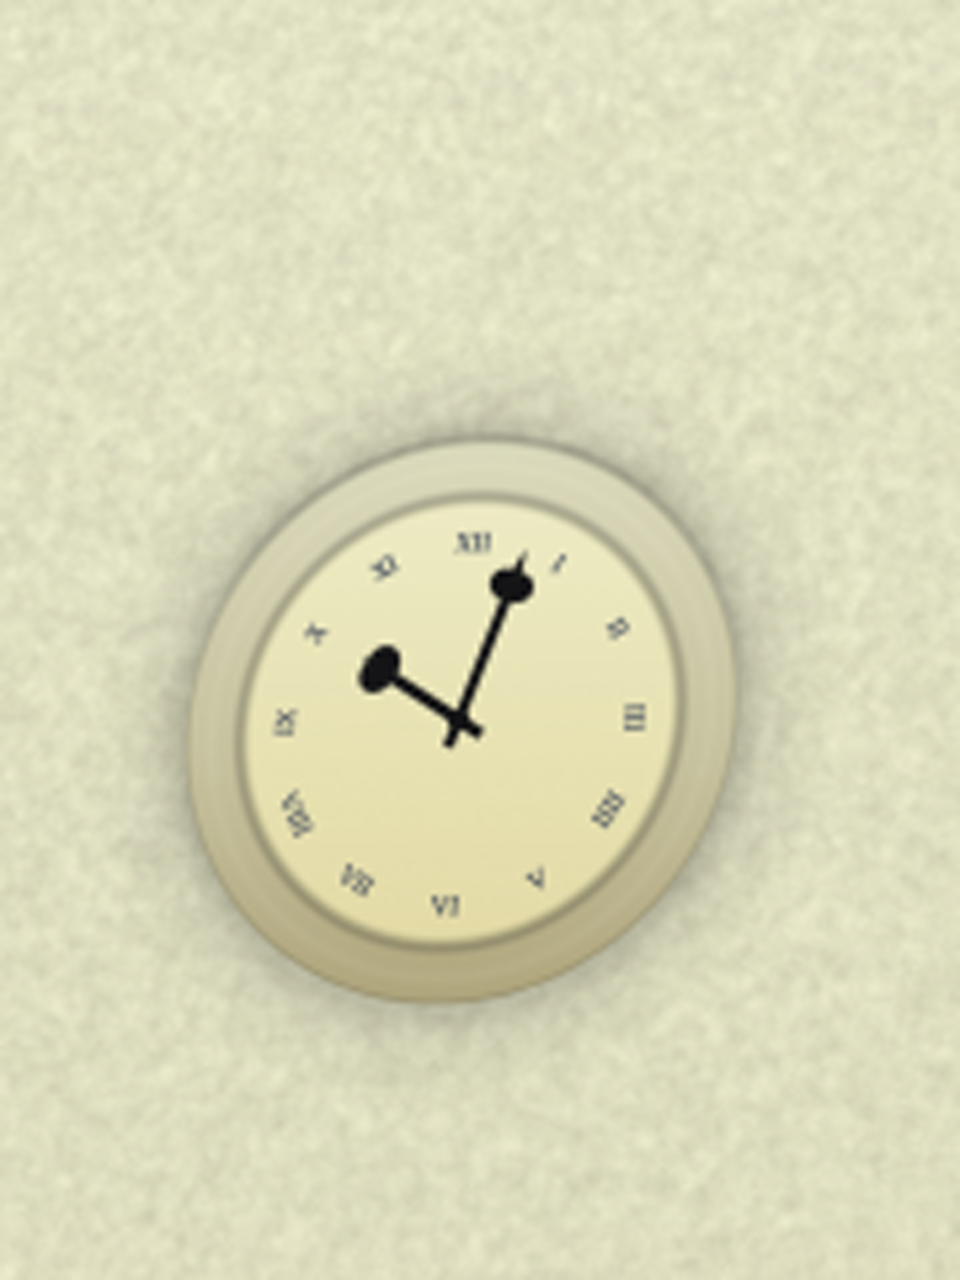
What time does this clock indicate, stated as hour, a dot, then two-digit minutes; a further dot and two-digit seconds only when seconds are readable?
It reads 10.03
